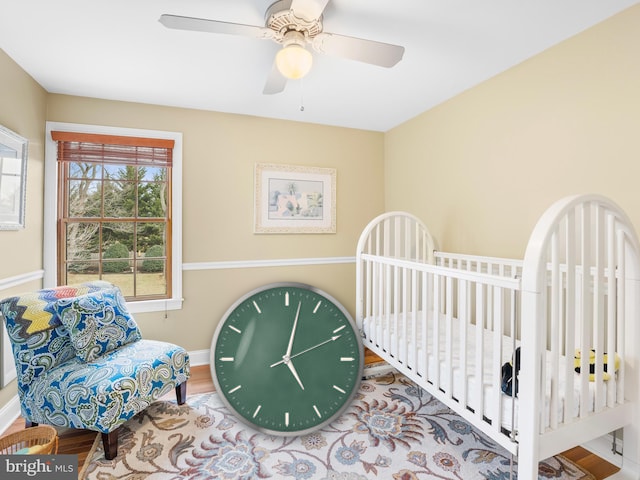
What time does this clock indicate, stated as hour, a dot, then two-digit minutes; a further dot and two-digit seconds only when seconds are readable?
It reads 5.02.11
